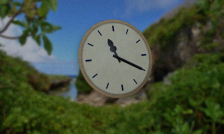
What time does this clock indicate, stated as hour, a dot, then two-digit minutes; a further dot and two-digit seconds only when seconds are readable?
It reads 11.20
